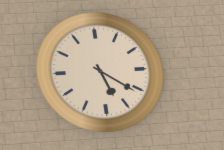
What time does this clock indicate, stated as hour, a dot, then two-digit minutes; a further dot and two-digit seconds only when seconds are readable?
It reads 5.21
